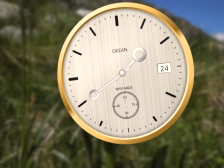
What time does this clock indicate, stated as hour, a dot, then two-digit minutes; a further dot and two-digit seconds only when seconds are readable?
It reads 1.40
